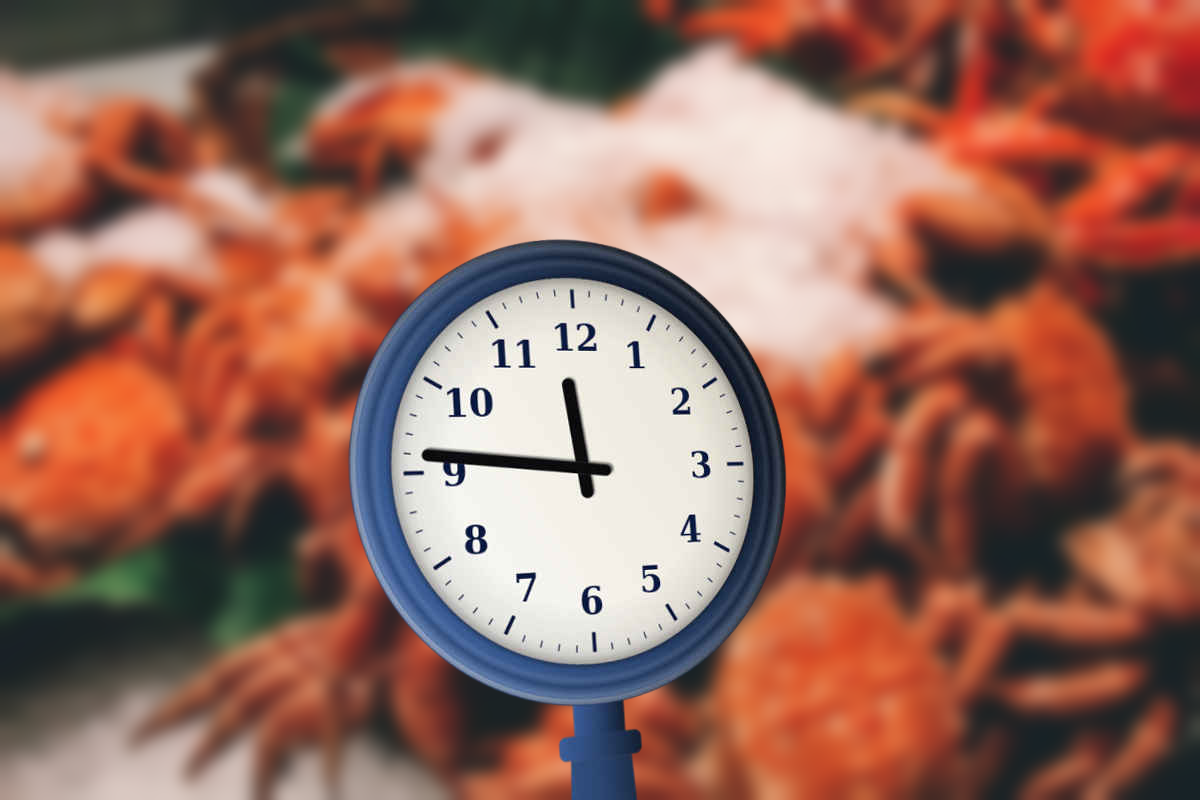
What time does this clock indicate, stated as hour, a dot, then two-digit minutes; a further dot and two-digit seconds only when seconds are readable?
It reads 11.46
